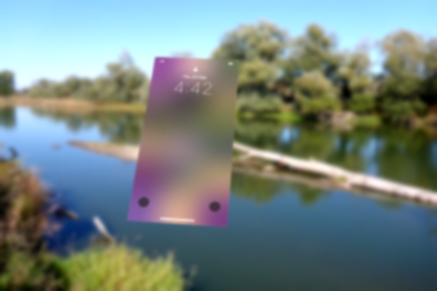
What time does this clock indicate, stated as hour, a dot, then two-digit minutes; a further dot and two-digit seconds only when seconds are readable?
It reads 4.42
